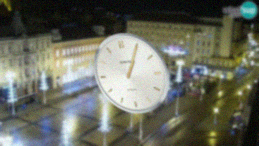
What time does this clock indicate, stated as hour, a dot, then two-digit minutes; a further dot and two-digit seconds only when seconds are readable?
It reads 1.05
